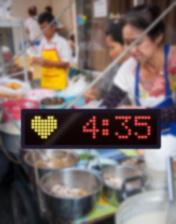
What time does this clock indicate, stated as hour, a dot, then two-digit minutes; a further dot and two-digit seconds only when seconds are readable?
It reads 4.35
